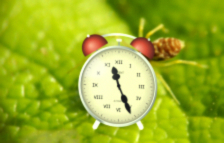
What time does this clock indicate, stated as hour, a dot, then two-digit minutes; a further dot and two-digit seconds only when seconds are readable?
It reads 11.26
